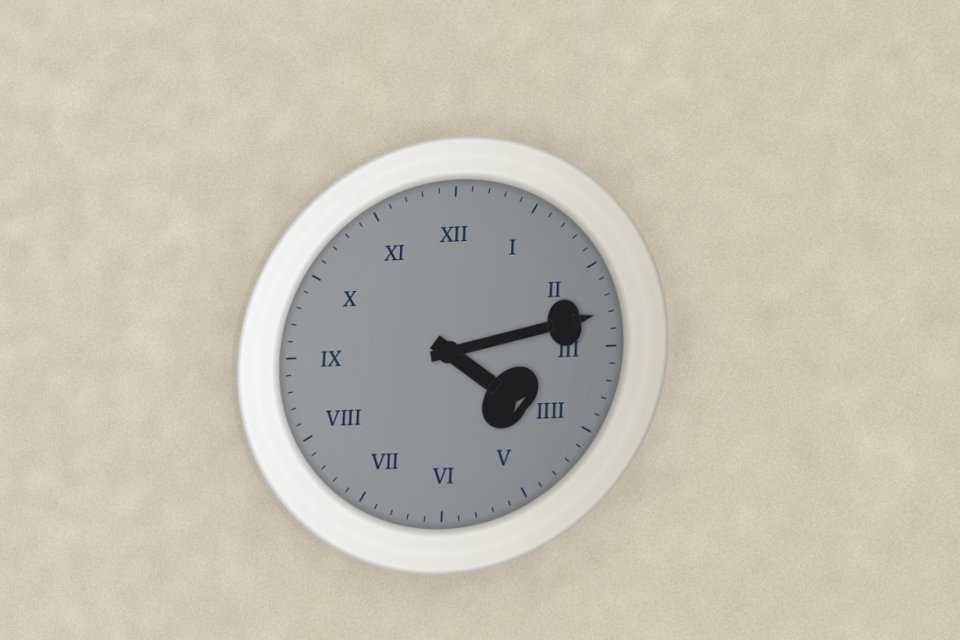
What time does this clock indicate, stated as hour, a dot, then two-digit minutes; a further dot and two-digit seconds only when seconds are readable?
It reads 4.13
